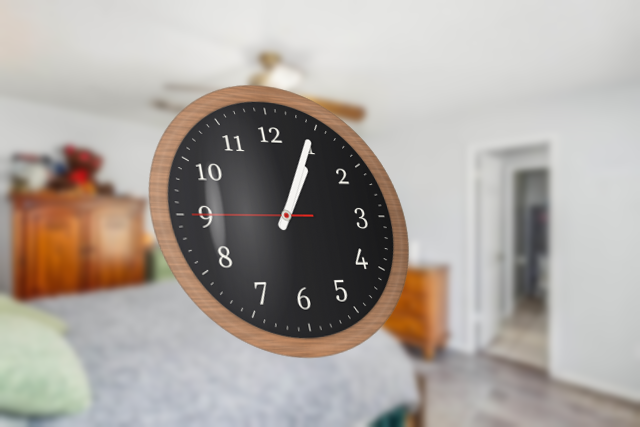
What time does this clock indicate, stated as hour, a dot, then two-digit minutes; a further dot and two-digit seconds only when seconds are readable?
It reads 1.04.45
